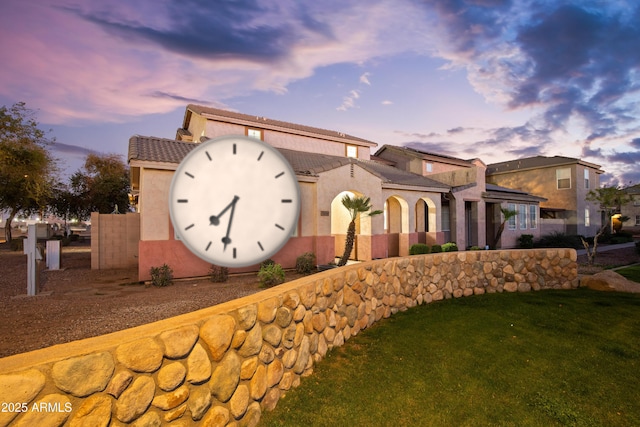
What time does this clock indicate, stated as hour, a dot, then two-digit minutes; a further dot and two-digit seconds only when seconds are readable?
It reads 7.32
